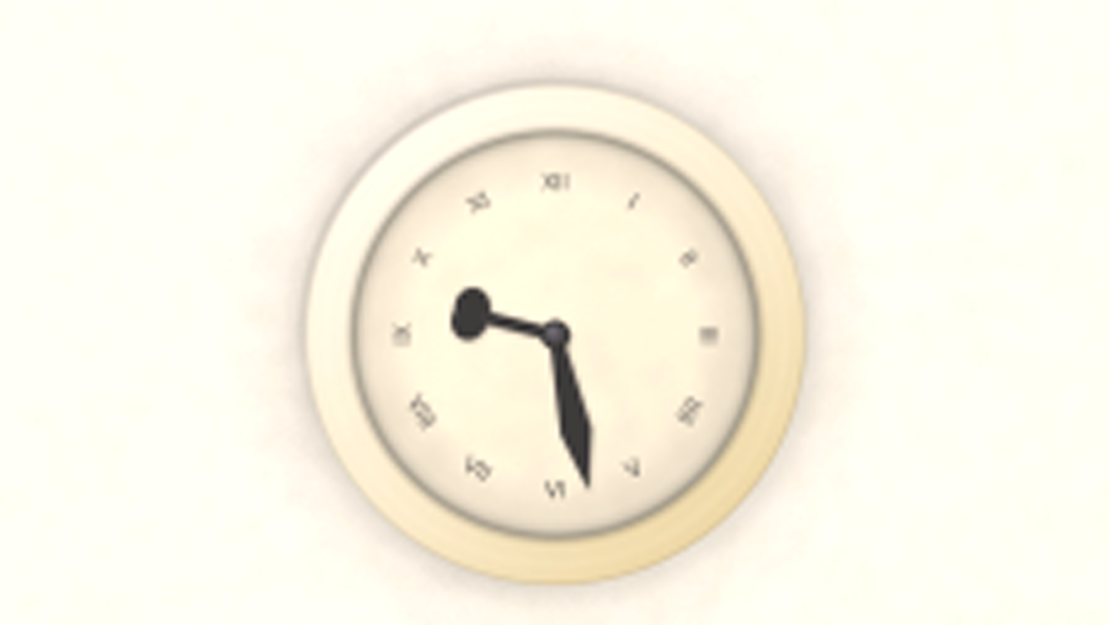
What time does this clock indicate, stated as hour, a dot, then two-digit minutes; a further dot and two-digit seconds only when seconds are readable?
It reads 9.28
